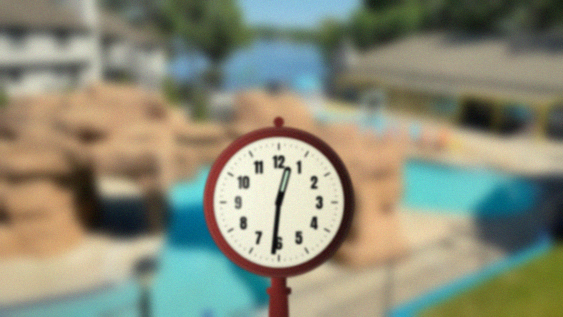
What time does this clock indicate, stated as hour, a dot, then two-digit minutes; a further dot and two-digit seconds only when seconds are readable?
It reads 12.31
